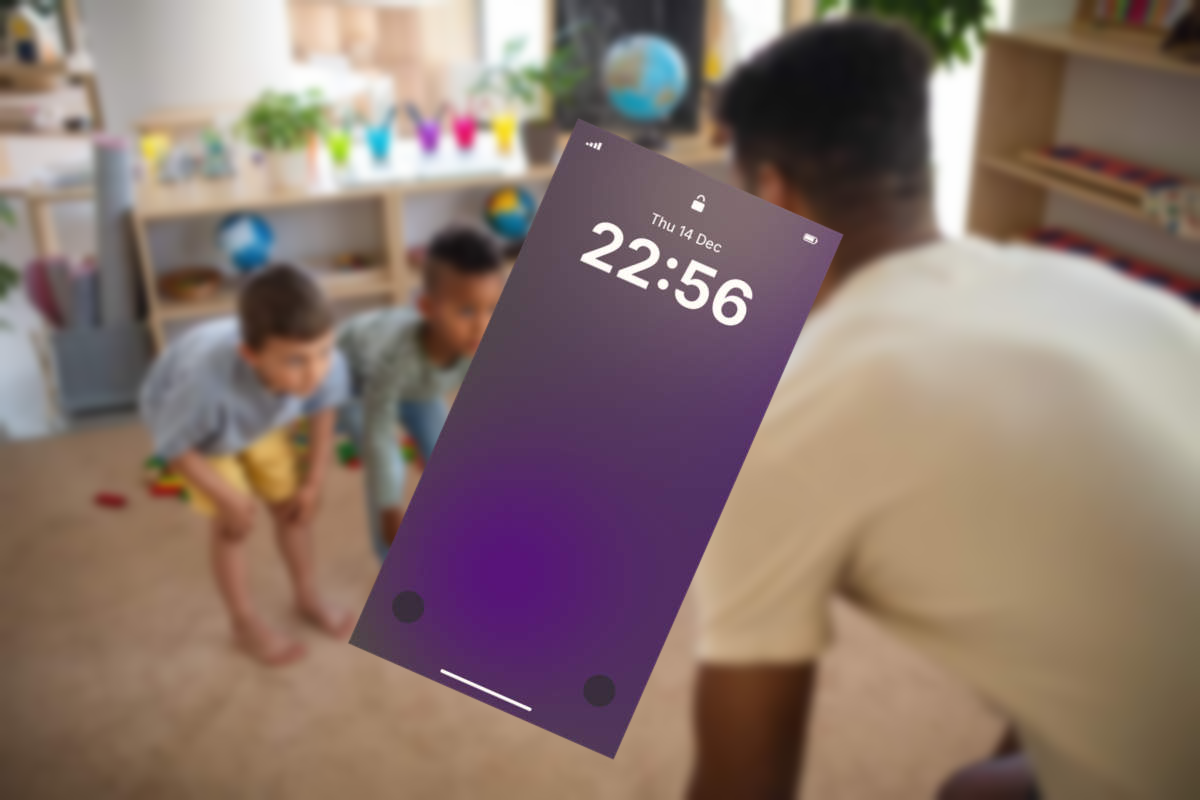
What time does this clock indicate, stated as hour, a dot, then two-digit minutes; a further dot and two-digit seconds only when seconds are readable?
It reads 22.56
